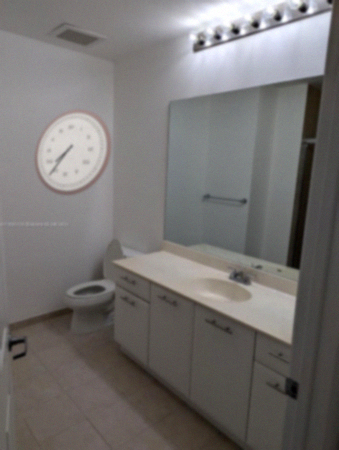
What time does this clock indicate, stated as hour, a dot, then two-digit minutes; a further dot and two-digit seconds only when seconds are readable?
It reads 7.36
